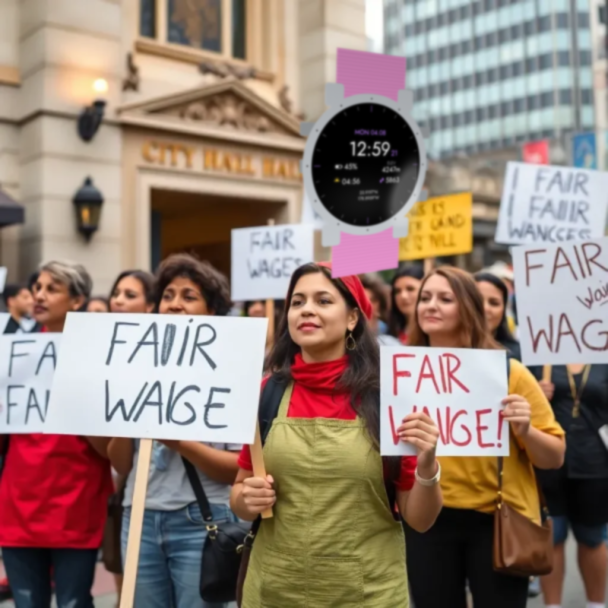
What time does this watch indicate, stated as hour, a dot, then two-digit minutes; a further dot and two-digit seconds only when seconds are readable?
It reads 12.59
